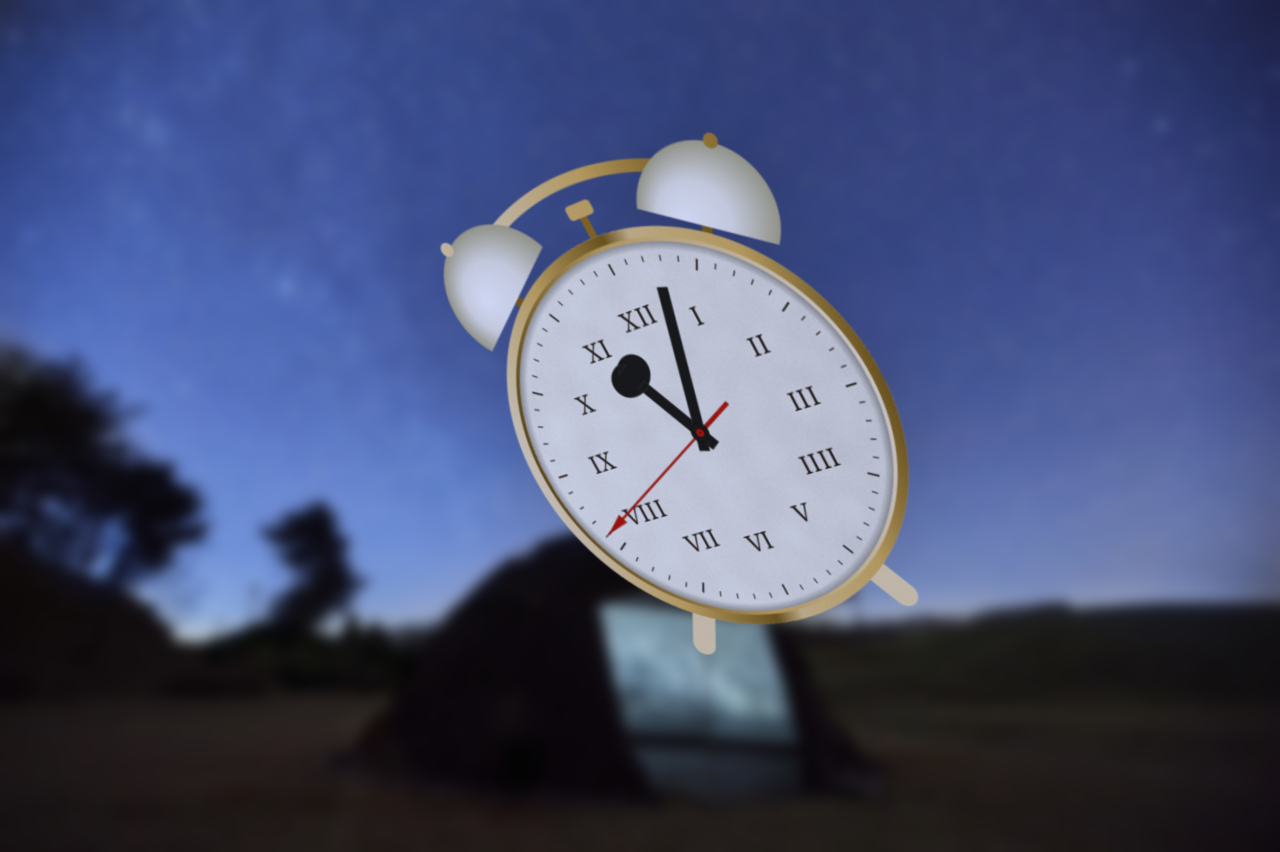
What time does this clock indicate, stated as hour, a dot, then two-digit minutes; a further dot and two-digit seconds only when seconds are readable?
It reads 11.02.41
